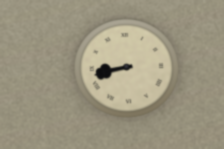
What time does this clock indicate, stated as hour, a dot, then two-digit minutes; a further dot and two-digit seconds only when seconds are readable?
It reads 8.43
